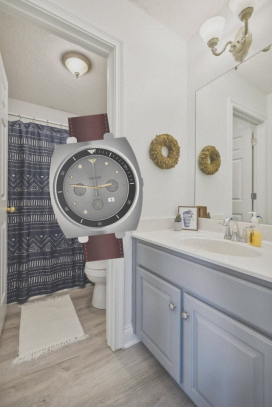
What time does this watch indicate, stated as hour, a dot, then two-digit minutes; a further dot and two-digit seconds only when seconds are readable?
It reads 2.47
